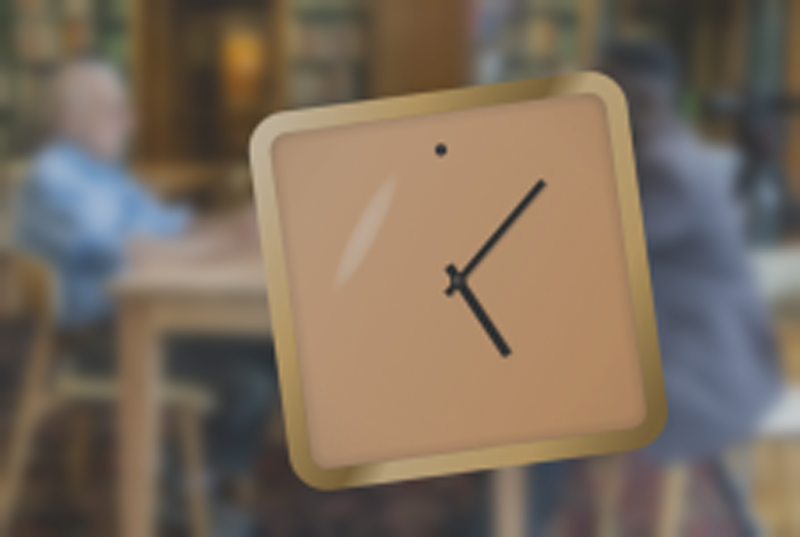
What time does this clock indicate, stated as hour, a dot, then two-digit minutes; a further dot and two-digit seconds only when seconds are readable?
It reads 5.08
